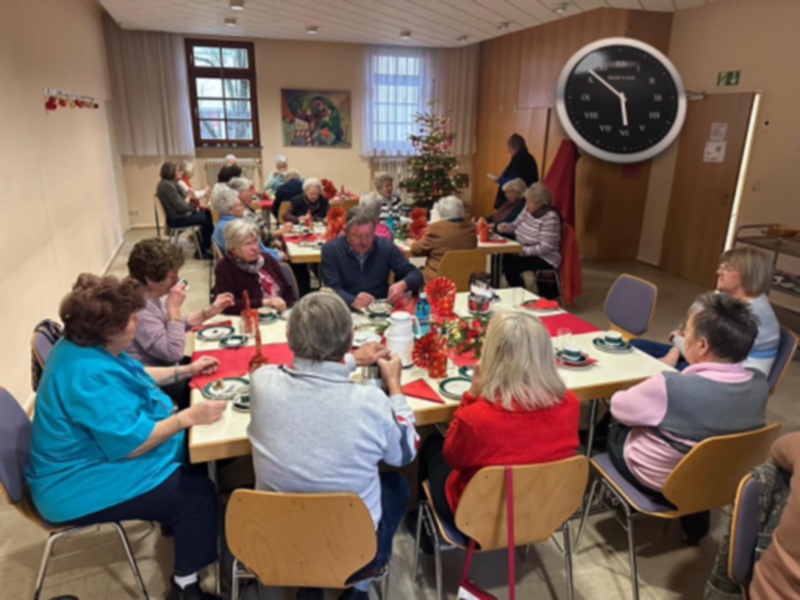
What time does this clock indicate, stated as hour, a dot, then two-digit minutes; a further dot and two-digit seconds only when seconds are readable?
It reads 5.52
